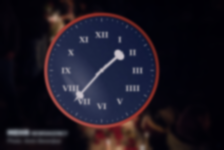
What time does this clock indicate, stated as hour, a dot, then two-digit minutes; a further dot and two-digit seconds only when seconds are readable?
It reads 1.37
